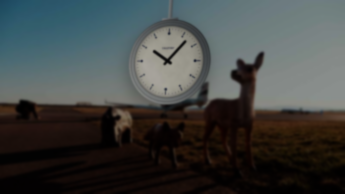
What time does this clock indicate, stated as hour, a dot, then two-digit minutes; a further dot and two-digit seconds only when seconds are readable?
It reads 10.07
